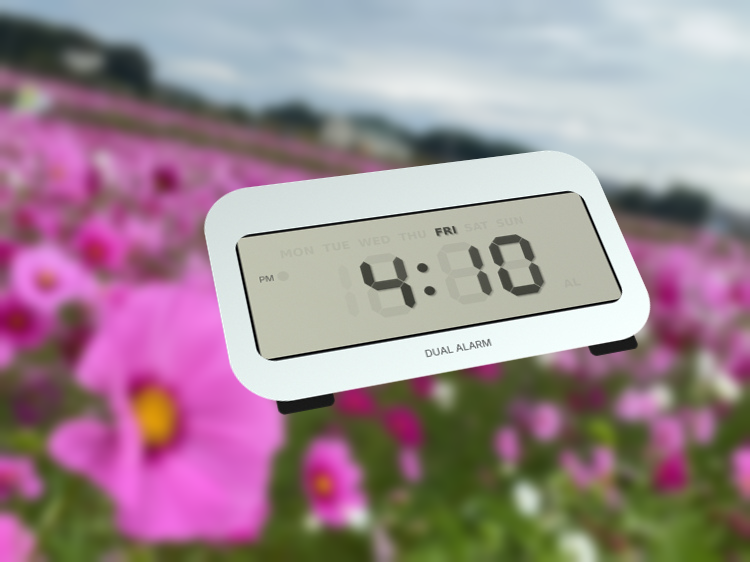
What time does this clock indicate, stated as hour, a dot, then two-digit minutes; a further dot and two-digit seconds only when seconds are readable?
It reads 4.10
